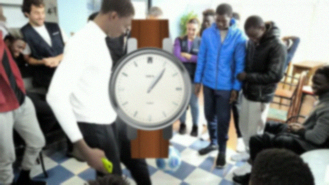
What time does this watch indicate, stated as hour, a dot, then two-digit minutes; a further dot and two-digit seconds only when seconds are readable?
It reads 1.06
